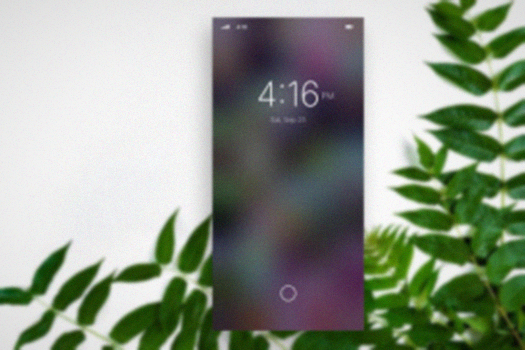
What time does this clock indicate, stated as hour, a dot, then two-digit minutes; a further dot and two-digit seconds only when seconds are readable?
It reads 4.16
